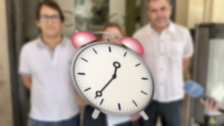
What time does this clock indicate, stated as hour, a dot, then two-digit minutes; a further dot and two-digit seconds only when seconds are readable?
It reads 12.37
